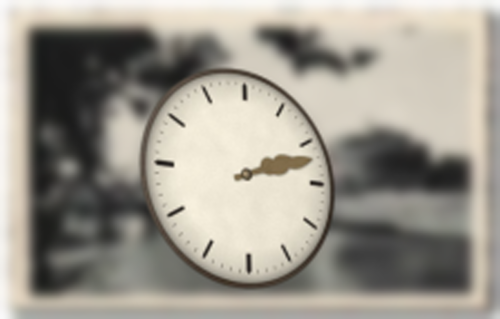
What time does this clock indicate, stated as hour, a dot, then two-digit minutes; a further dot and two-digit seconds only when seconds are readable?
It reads 2.12
